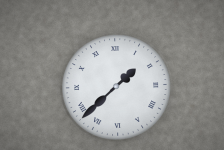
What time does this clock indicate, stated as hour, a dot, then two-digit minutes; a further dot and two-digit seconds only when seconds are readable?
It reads 1.38
